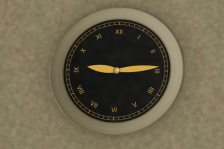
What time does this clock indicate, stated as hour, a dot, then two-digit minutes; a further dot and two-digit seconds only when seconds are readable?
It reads 9.14
